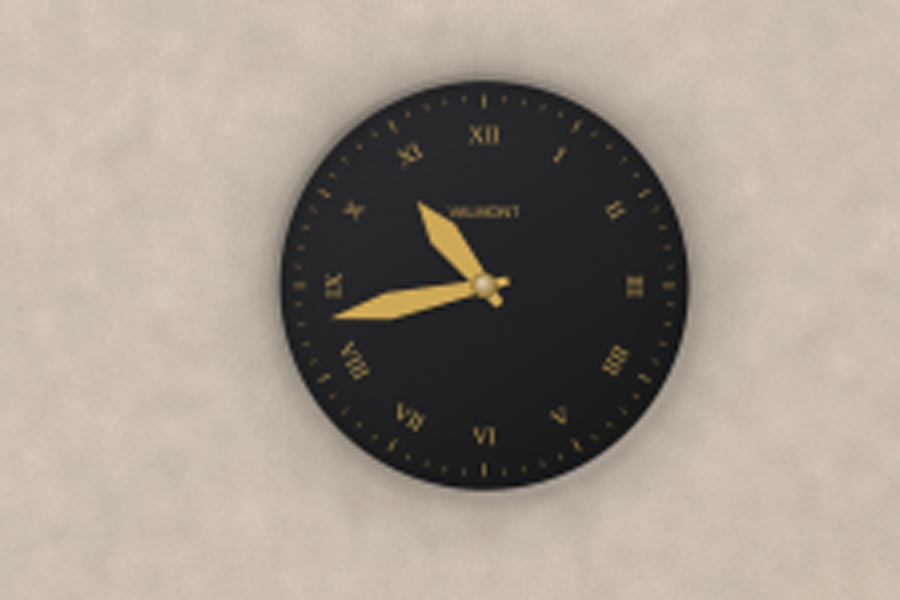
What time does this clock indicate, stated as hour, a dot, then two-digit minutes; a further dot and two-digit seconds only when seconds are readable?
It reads 10.43
